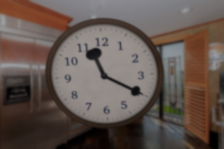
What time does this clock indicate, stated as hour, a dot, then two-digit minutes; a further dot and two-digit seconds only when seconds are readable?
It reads 11.20
